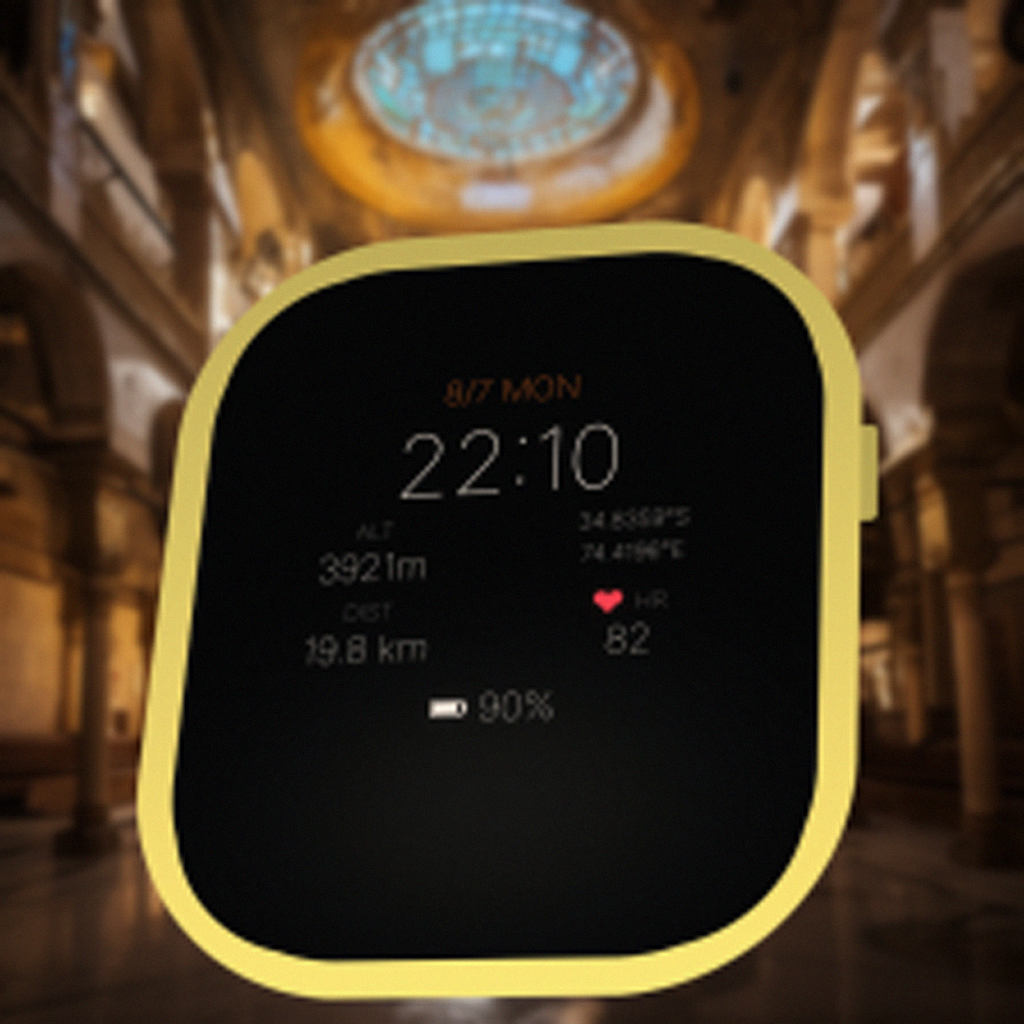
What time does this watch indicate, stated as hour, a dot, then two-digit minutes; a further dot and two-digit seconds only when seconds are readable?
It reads 22.10
